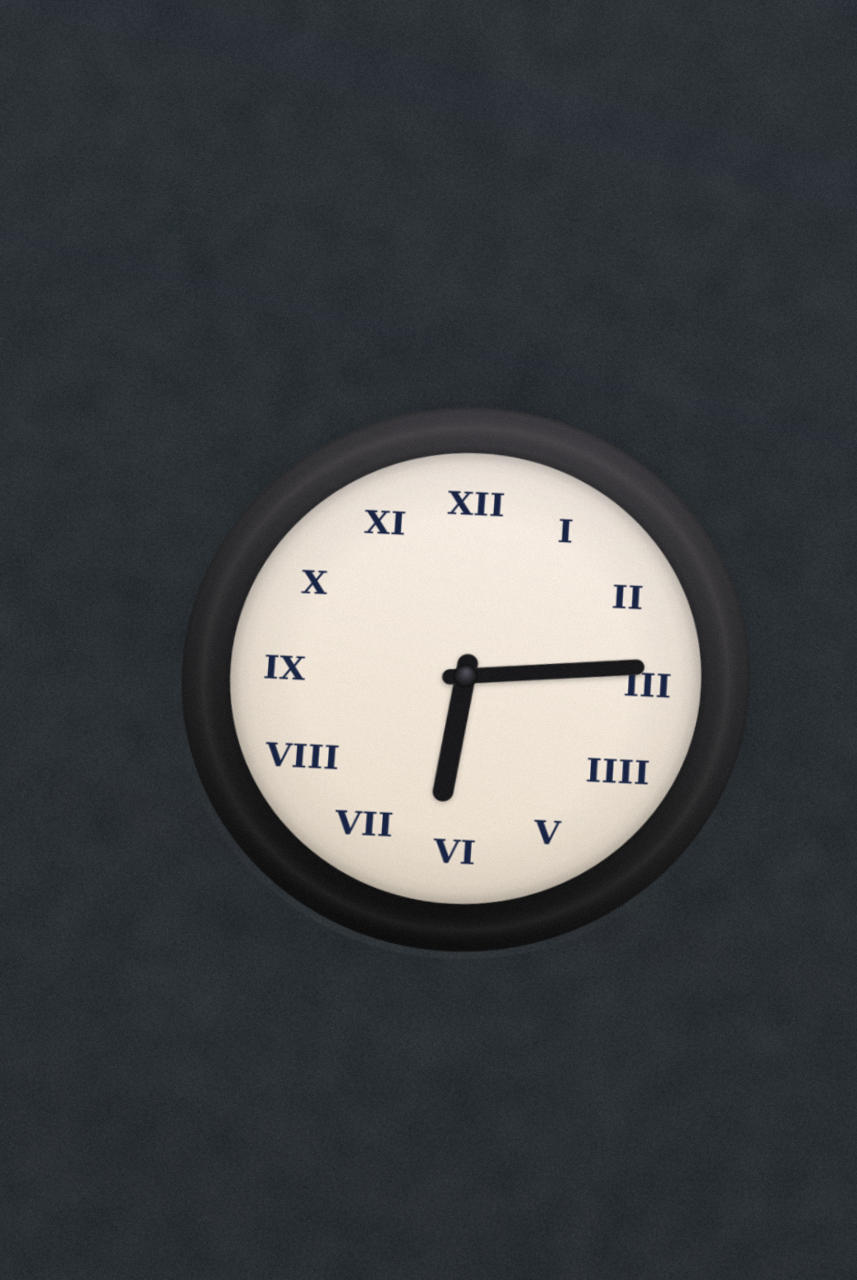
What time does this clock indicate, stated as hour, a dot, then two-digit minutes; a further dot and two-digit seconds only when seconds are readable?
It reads 6.14
